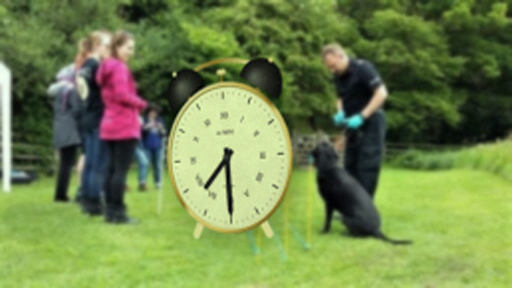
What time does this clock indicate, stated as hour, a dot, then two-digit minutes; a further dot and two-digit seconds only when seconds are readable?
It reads 7.30
